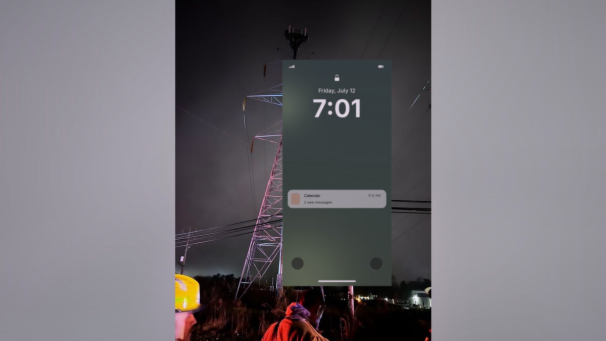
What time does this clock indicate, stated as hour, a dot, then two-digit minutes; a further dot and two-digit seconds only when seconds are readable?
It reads 7.01
